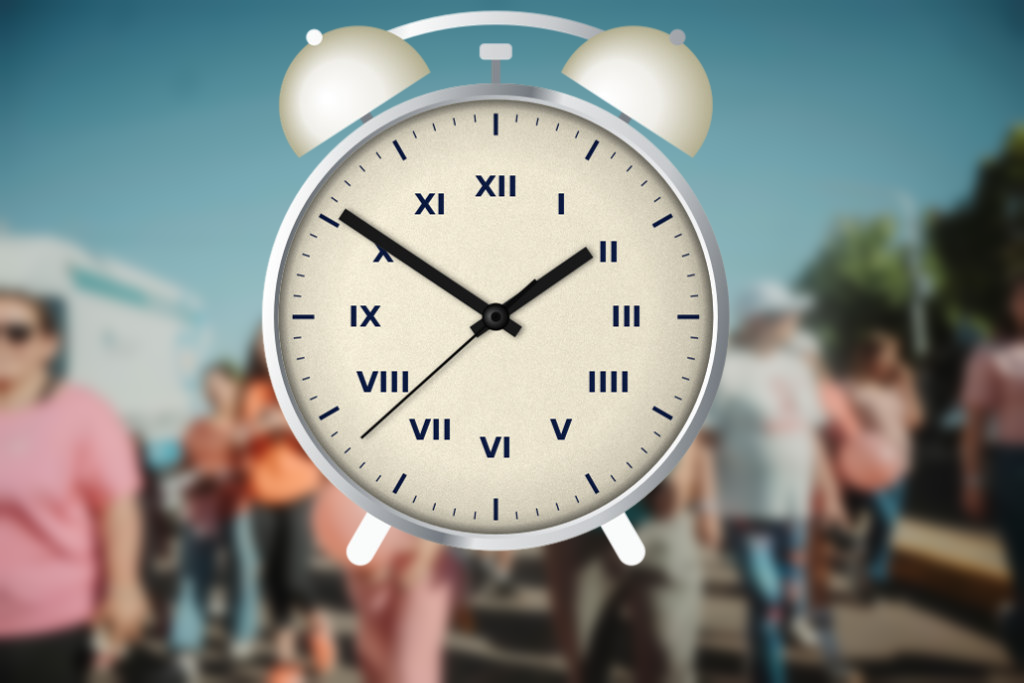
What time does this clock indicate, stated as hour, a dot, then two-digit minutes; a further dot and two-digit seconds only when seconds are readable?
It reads 1.50.38
